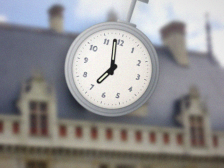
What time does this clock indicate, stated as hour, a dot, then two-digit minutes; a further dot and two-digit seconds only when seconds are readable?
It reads 6.58
